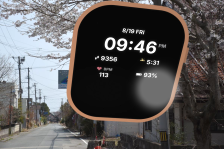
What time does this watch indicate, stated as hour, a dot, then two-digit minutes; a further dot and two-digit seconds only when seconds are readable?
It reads 9.46
